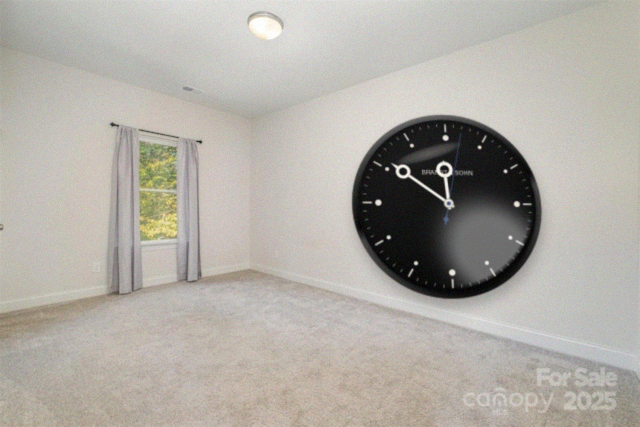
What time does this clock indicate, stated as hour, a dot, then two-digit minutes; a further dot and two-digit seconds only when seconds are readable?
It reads 11.51.02
